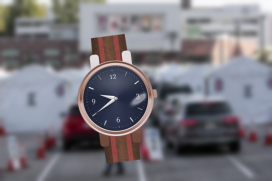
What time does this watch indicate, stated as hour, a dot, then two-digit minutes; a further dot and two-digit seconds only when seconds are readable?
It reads 9.40
